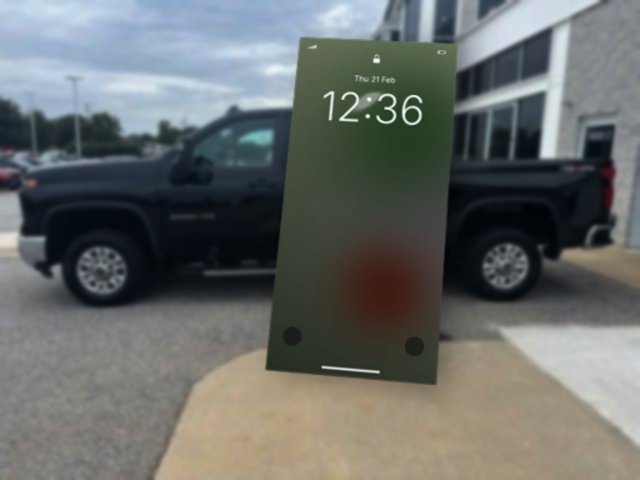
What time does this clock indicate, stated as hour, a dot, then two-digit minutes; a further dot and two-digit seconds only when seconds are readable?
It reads 12.36
